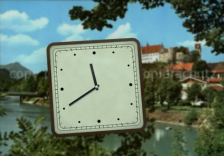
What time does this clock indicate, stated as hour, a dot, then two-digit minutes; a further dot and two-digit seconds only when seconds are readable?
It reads 11.40
